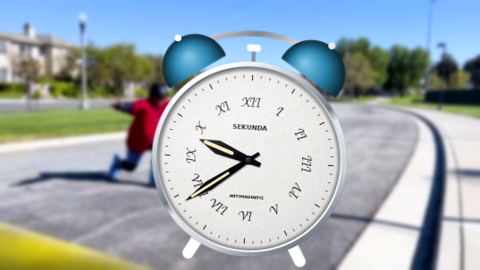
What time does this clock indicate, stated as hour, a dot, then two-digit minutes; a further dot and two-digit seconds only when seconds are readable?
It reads 9.39
